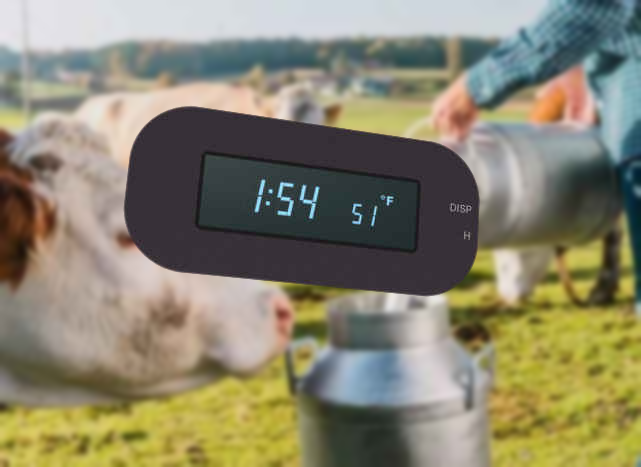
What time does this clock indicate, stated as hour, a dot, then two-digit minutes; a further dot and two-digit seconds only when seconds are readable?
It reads 1.54
